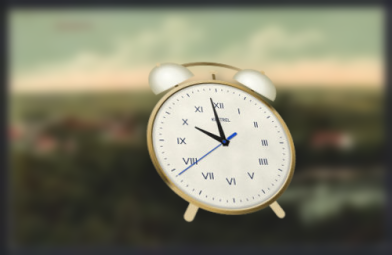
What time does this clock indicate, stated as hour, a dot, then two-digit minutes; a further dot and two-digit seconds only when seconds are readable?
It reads 9.58.39
